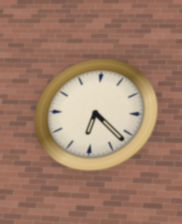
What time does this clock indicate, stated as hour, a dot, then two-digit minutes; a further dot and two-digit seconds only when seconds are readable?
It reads 6.22
